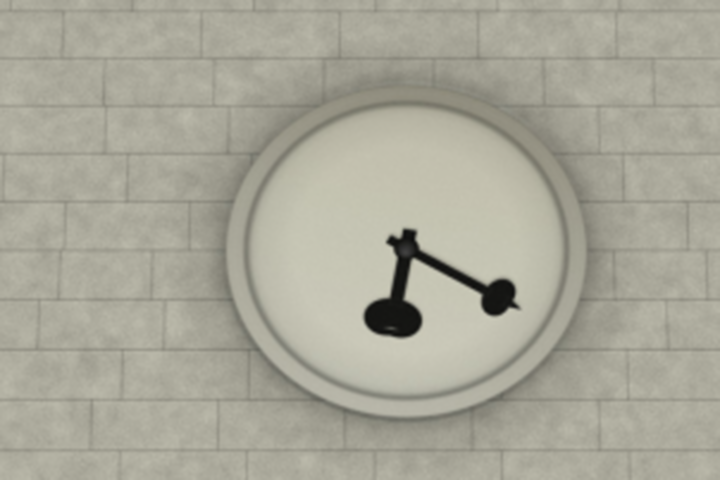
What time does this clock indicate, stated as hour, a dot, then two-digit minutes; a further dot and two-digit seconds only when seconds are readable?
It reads 6.20
